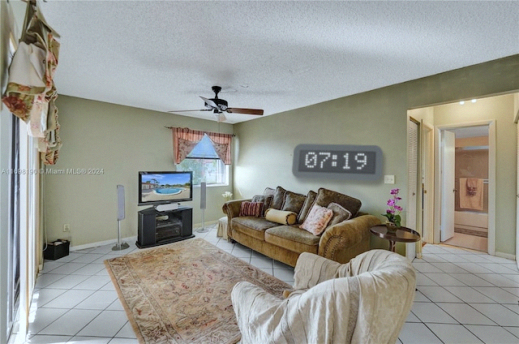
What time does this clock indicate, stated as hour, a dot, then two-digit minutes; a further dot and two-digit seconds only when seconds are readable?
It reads 7.19
